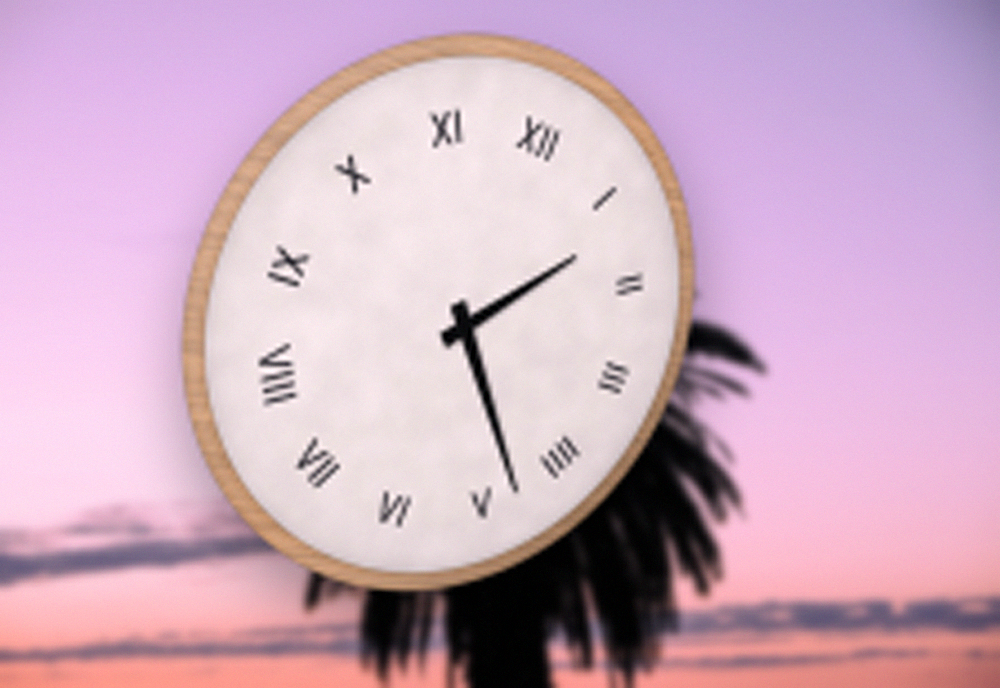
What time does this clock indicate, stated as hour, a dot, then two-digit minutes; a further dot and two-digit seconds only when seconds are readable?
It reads 1.23
